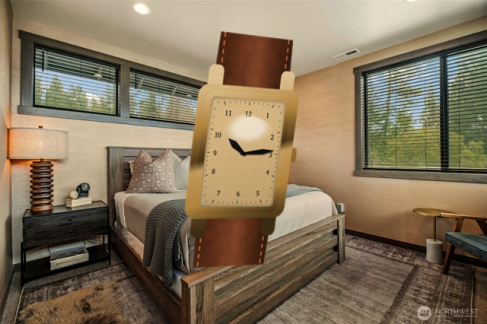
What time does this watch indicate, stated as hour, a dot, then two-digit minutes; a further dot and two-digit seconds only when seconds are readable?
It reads 10.14
